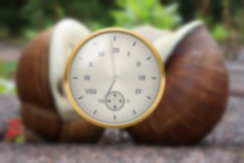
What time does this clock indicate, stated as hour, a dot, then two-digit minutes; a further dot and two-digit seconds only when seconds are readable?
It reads 6.59
